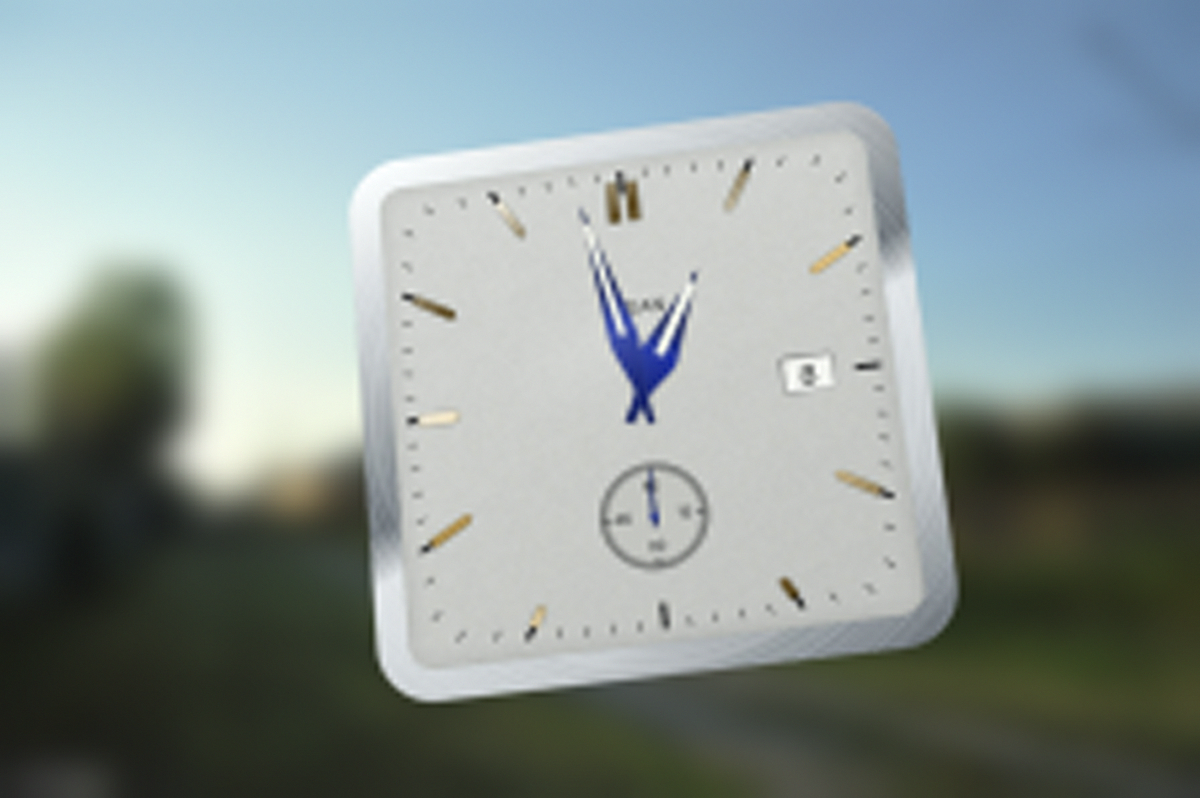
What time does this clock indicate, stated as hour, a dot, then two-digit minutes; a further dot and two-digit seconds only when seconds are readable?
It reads 12.58
